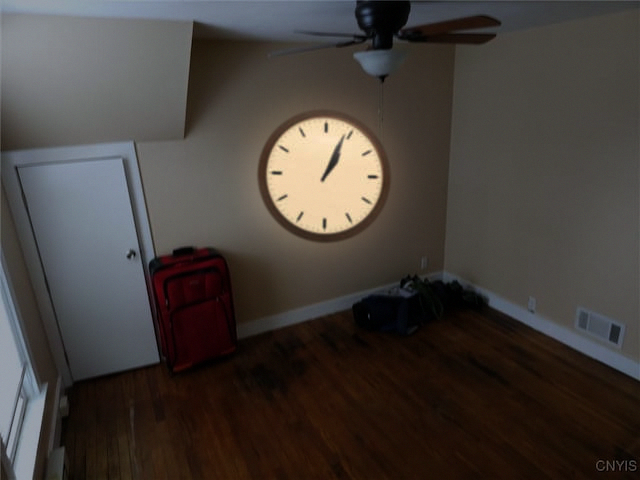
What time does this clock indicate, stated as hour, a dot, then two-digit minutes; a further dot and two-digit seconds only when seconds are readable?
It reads 1.04
